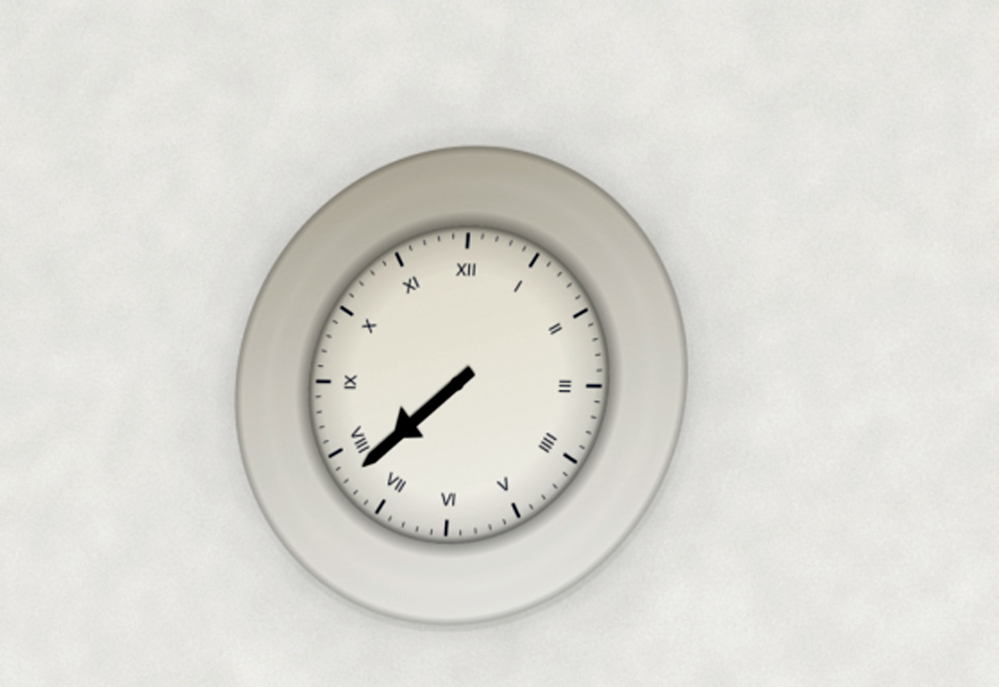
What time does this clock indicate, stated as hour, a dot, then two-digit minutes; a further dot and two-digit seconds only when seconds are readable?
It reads 7.38
